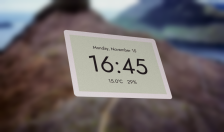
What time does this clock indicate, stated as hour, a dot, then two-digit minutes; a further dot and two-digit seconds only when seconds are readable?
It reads 16.45
